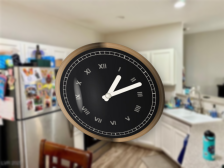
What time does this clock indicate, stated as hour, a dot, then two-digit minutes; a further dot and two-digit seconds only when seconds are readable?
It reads 1.12
